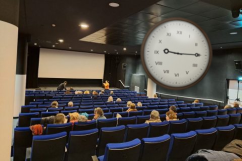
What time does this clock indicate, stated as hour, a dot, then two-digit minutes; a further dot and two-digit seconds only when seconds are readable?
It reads 9.15
